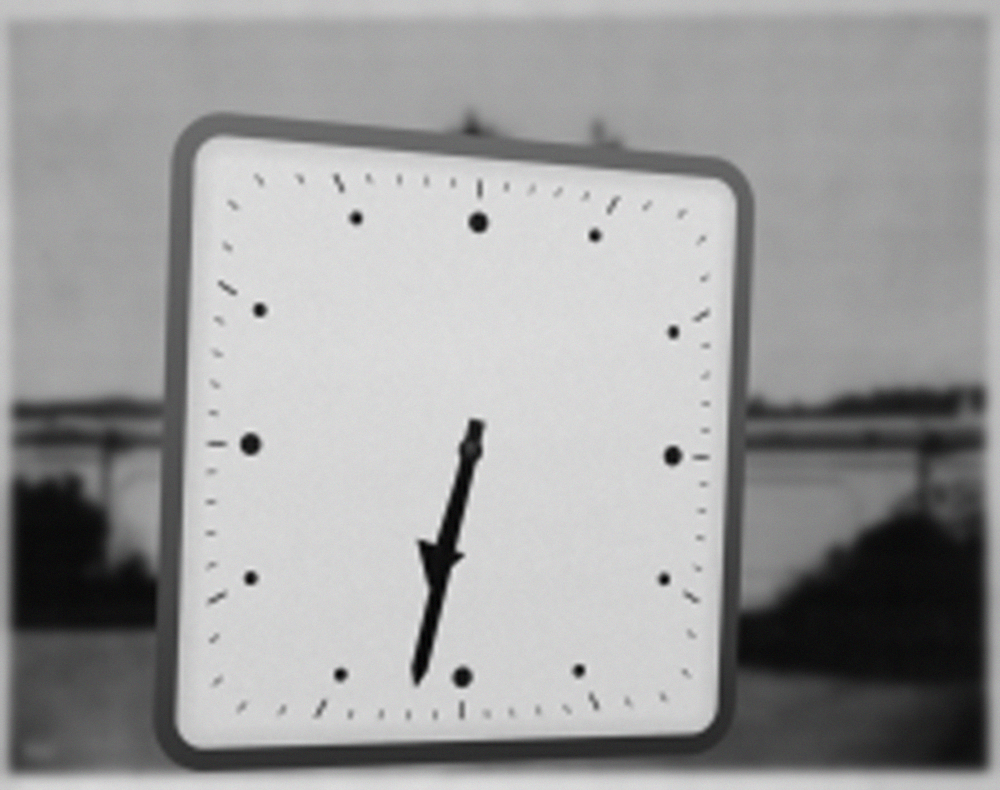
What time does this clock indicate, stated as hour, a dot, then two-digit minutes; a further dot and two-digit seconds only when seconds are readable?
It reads 6.32
